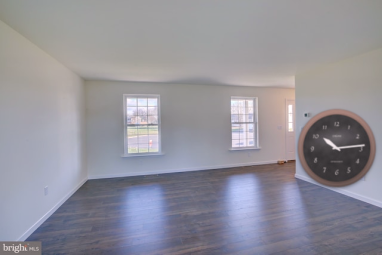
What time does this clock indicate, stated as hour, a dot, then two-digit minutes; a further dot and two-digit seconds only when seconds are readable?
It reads 10.14
